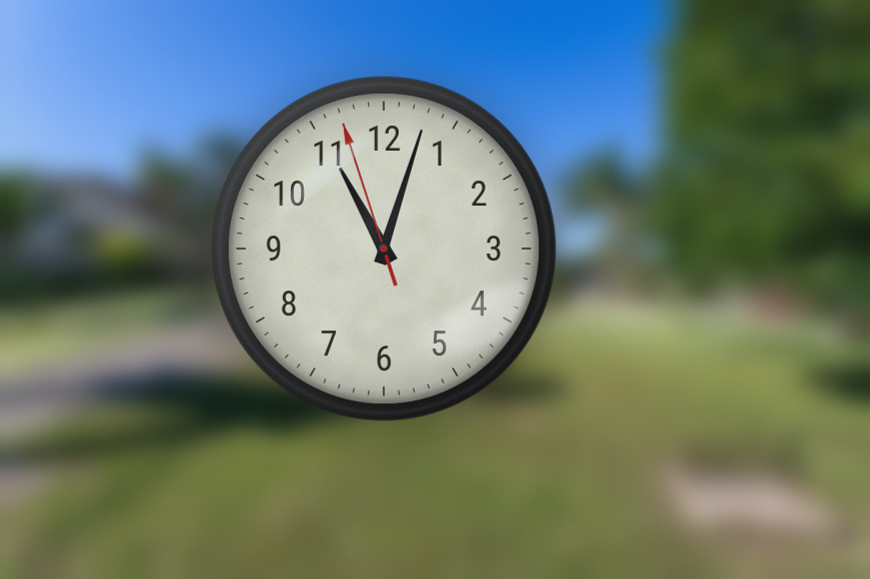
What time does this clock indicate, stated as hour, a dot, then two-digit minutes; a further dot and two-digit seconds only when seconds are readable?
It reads 11.02.57
